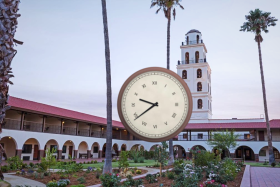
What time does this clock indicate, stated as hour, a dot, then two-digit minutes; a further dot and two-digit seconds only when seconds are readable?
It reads 9.39
